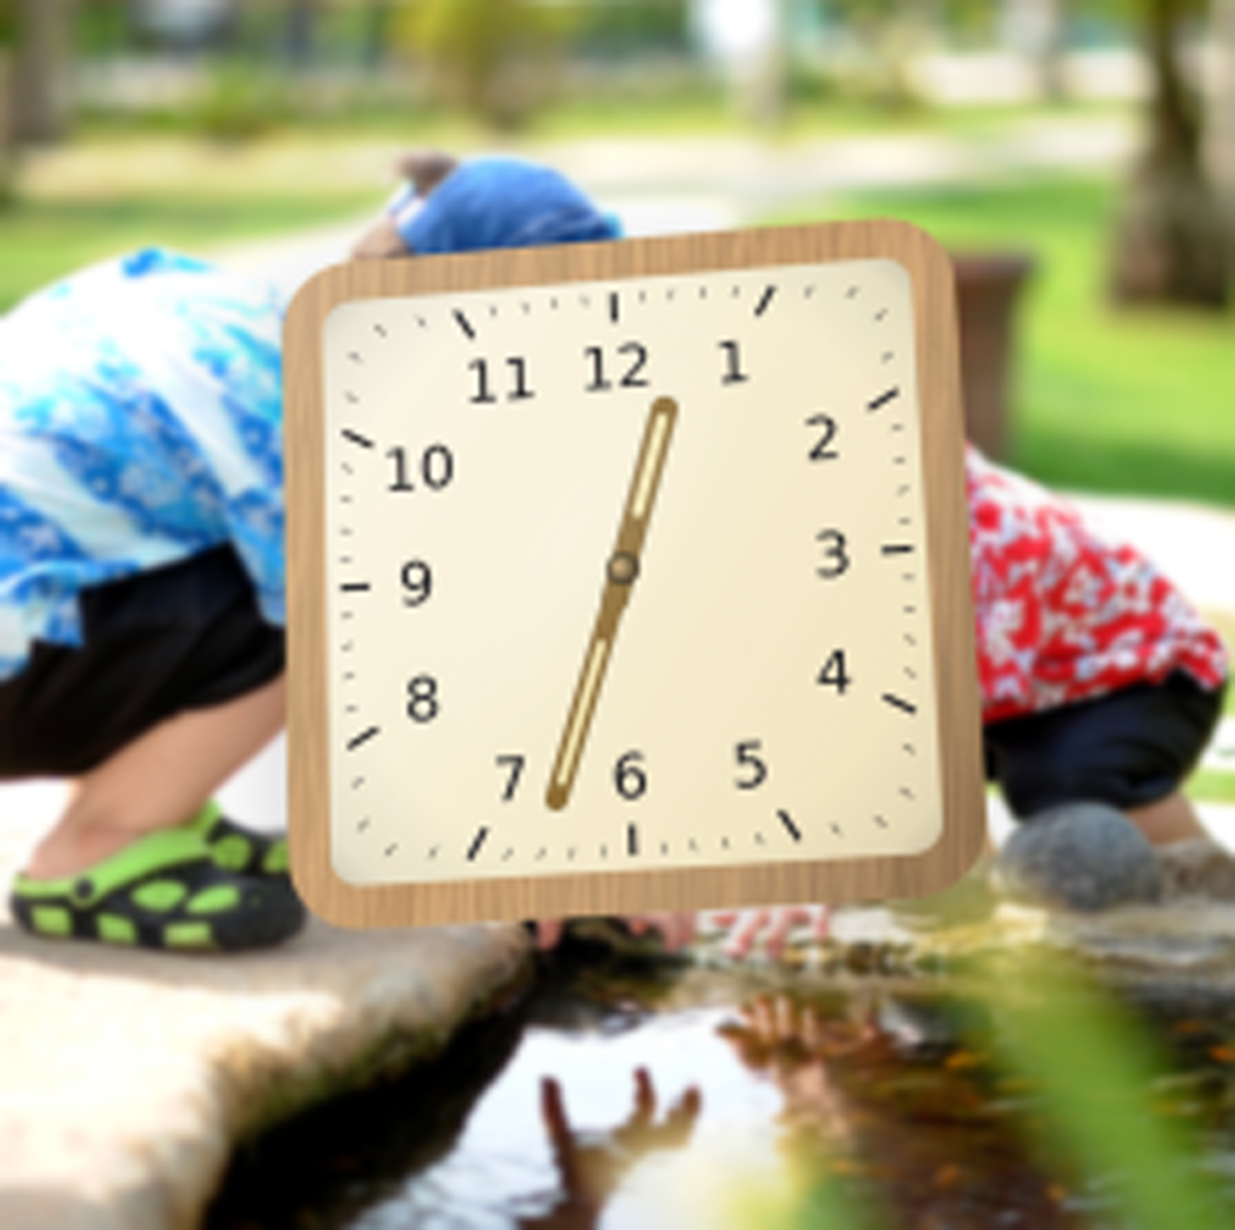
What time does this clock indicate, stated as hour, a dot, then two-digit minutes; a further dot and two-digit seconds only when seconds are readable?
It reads 12.33
